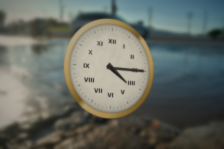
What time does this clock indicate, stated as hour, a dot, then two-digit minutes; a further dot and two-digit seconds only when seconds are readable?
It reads 4.15
